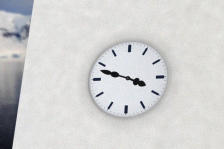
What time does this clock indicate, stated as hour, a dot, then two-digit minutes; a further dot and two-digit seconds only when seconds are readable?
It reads 3.48
